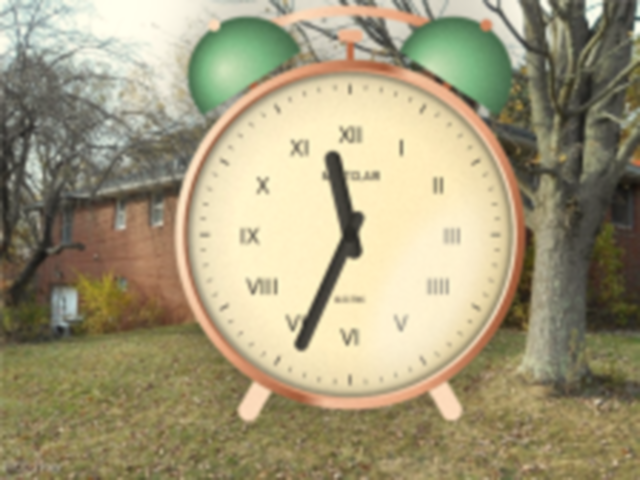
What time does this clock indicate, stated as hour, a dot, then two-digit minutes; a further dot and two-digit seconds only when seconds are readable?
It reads 11.34
